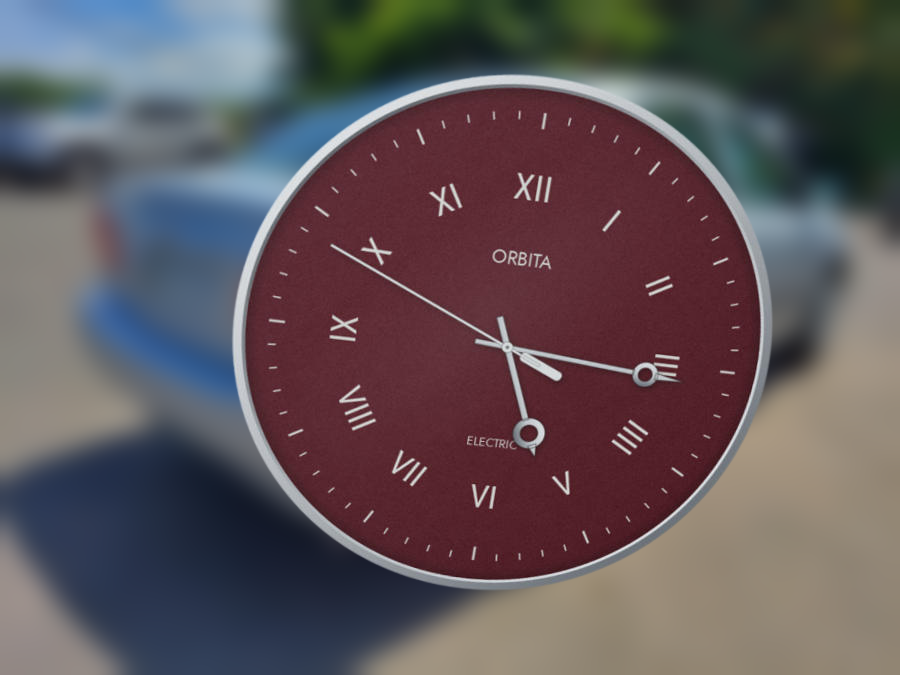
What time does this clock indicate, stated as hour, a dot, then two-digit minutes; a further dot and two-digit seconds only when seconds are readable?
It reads 5.15.49
